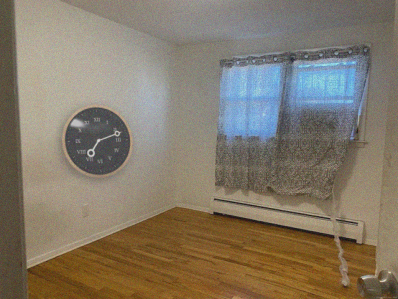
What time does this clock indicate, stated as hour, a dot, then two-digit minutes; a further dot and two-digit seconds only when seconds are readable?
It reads 7.12
